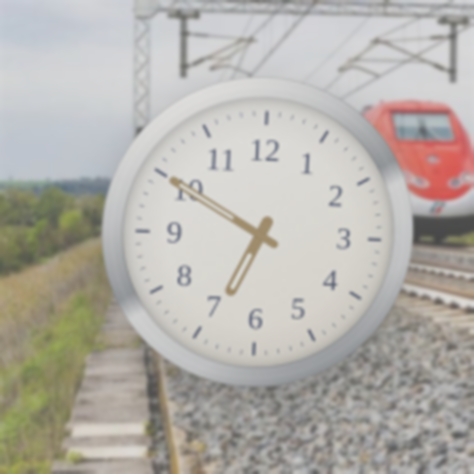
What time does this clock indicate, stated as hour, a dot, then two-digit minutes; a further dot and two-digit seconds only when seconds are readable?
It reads 6.50
